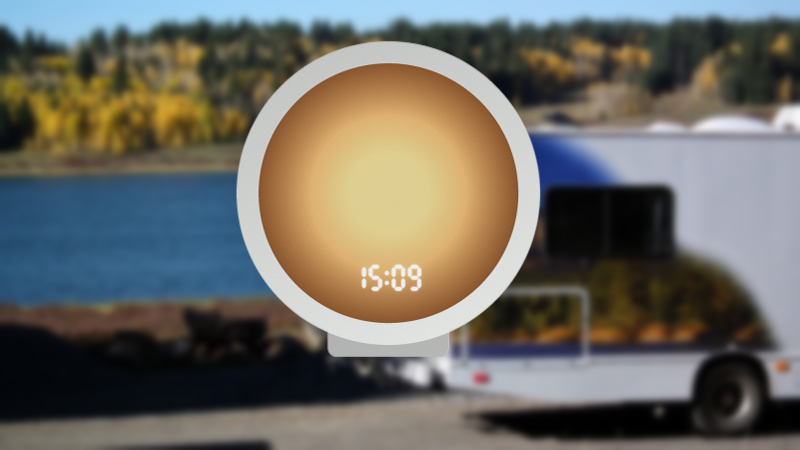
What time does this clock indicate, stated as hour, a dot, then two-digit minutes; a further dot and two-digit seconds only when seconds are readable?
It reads 15.09
